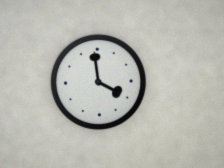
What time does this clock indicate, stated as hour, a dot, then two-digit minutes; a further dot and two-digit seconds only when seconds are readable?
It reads 3.59
